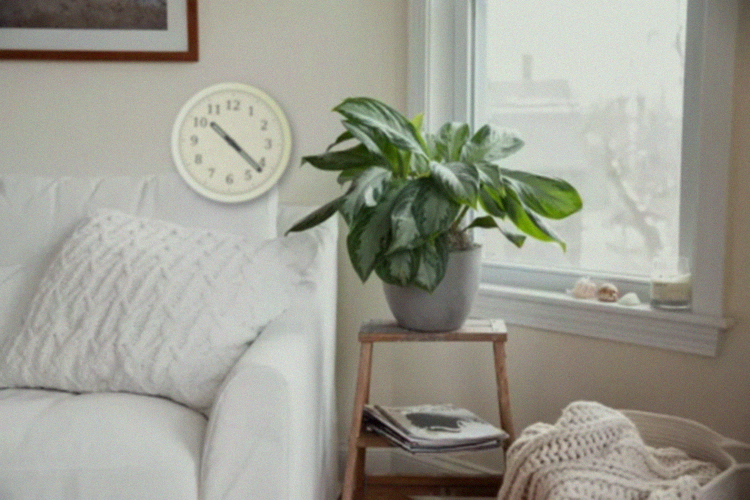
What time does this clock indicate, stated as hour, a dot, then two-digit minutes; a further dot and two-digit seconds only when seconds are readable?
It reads 10.22
